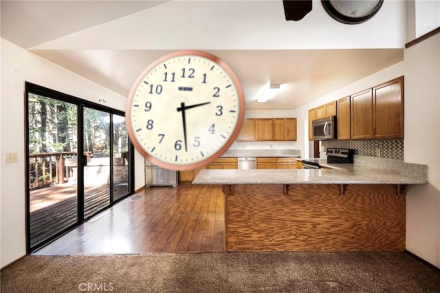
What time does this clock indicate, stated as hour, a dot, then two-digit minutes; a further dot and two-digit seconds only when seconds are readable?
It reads 2.28
